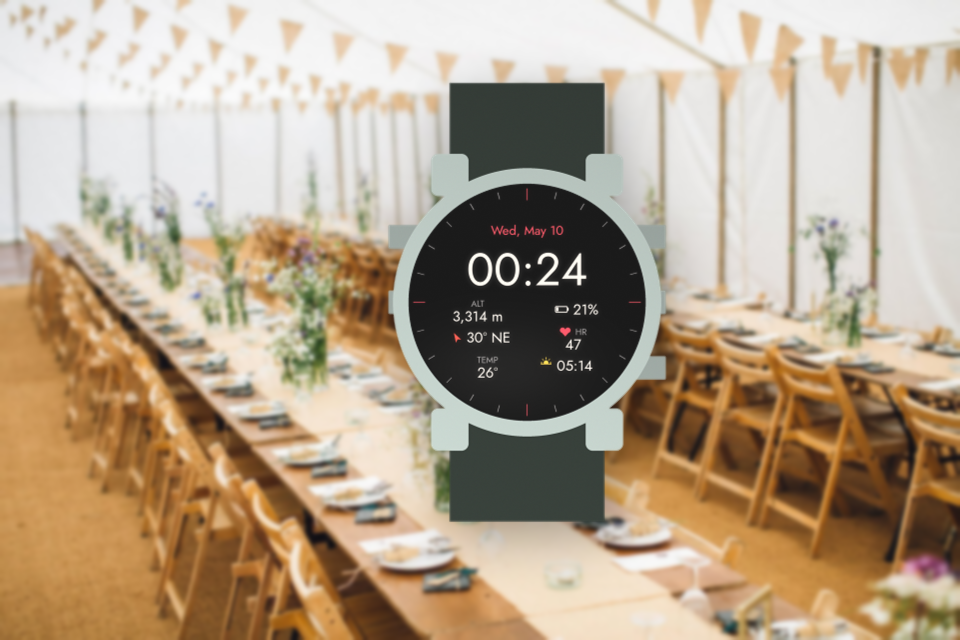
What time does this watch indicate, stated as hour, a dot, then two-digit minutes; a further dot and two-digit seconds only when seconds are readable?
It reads 0.24
